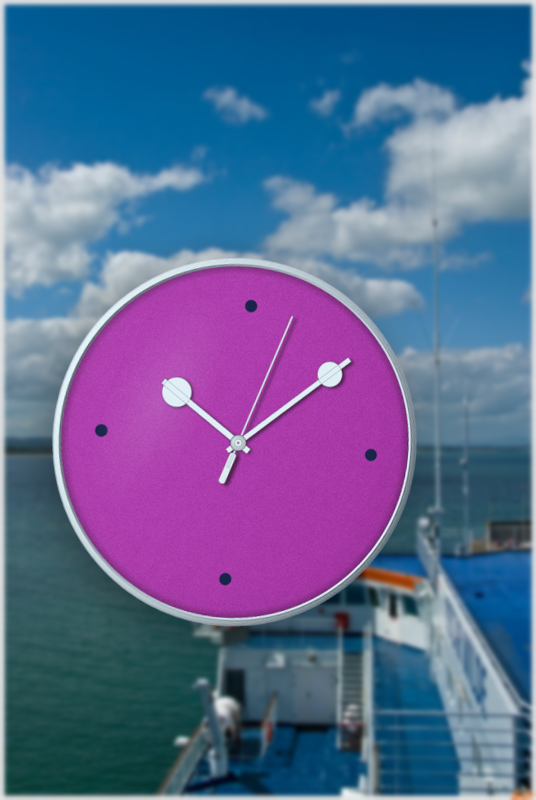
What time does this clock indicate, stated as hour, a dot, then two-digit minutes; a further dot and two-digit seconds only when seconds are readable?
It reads 10.08.03
